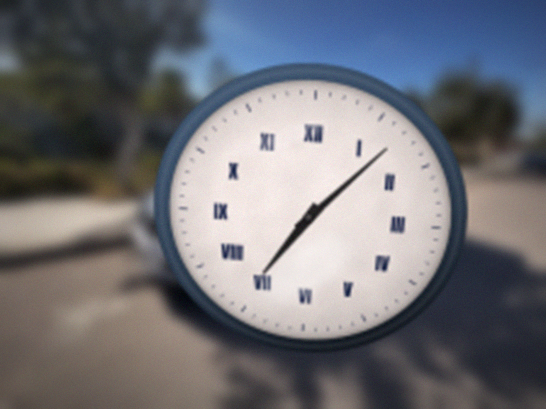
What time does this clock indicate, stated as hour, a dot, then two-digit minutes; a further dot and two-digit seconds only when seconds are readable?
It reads 7.07
